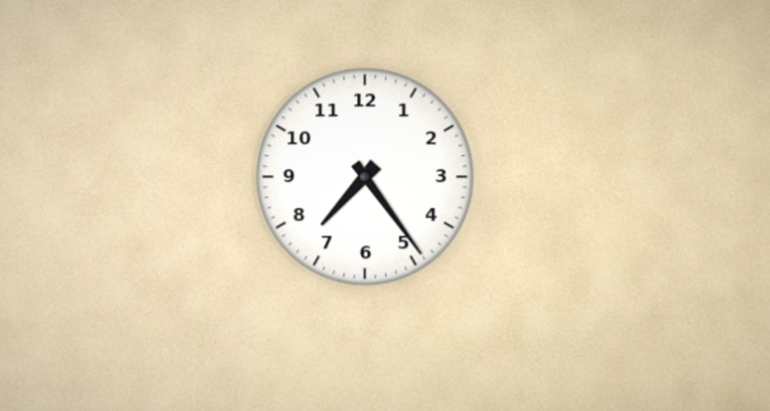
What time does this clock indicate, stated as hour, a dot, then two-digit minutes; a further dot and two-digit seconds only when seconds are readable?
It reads 7.24
